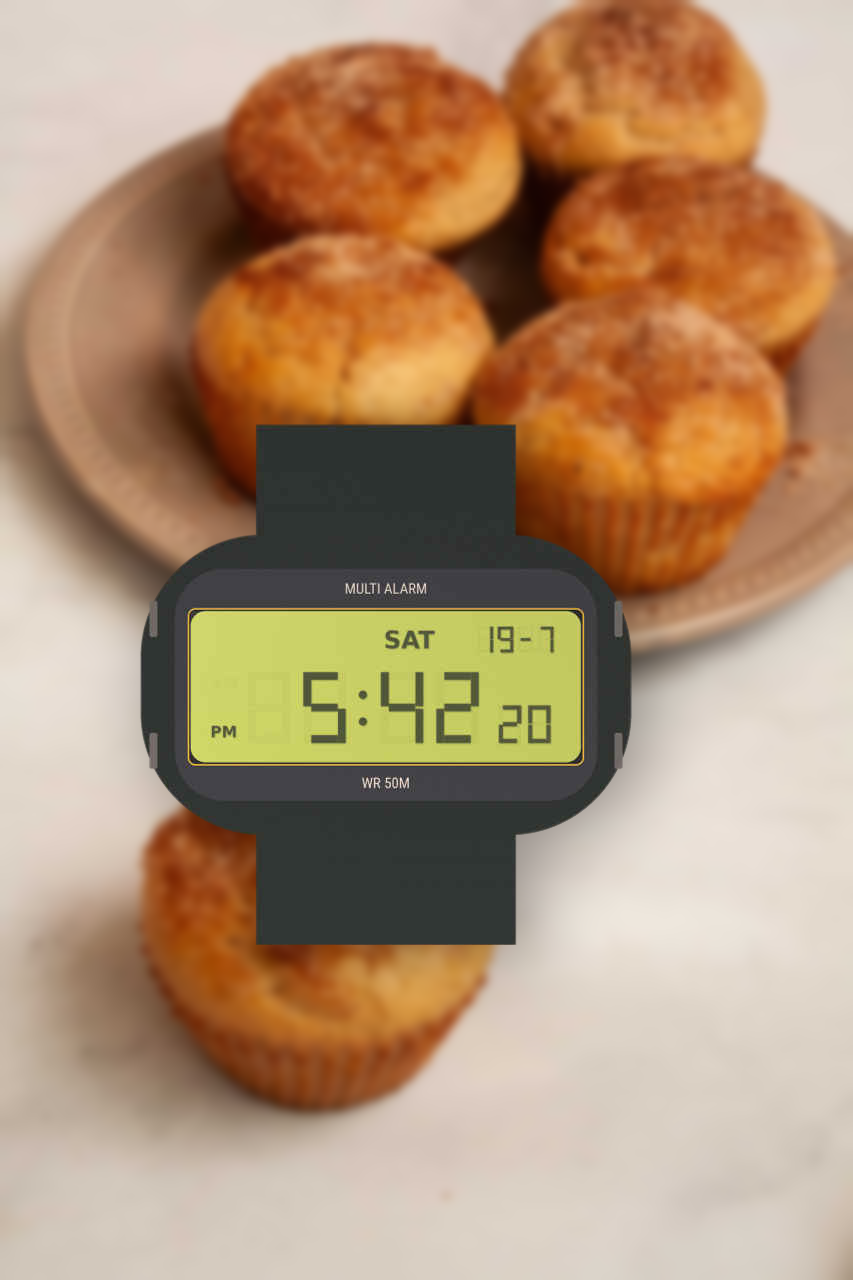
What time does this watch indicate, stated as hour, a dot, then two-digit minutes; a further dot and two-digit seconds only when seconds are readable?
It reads 5.42.20
